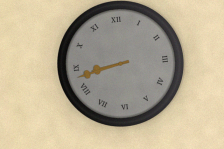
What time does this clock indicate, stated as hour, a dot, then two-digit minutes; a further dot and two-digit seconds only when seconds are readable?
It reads 8.43
